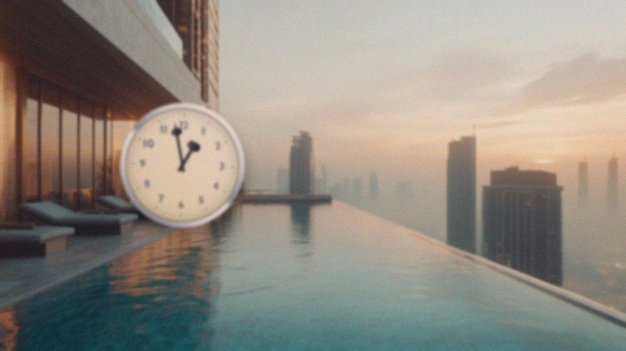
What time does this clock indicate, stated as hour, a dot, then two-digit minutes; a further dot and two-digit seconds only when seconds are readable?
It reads 12.58
